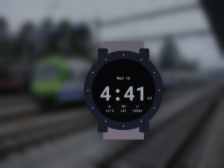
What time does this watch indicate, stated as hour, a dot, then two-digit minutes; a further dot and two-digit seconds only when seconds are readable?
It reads 4.41
